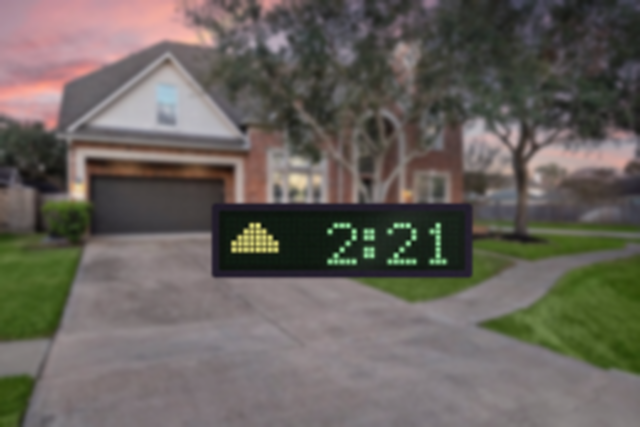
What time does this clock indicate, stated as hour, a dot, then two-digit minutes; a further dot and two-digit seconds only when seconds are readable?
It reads 2.21
